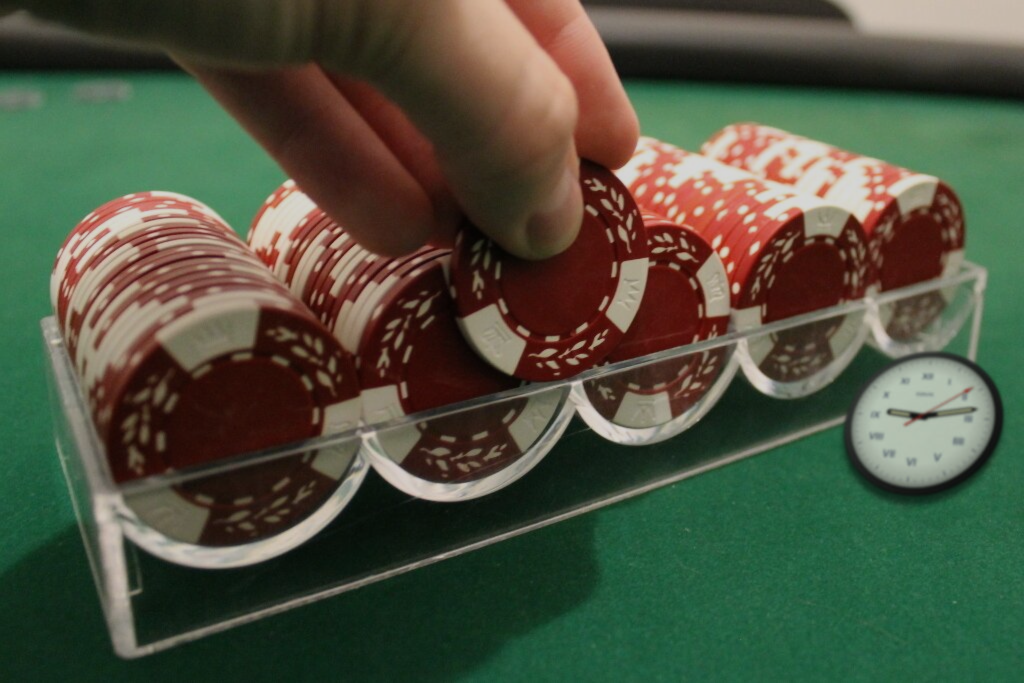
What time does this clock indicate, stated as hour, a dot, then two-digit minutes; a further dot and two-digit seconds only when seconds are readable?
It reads 9.13.09
